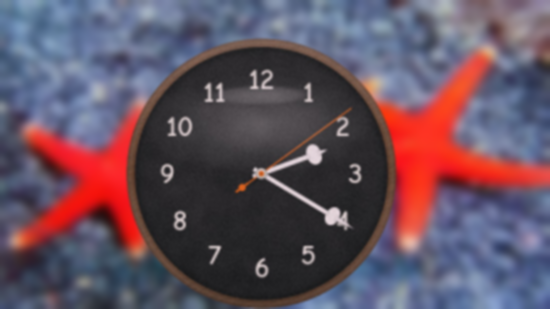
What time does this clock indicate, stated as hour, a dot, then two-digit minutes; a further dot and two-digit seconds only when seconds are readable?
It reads 2.20.09
